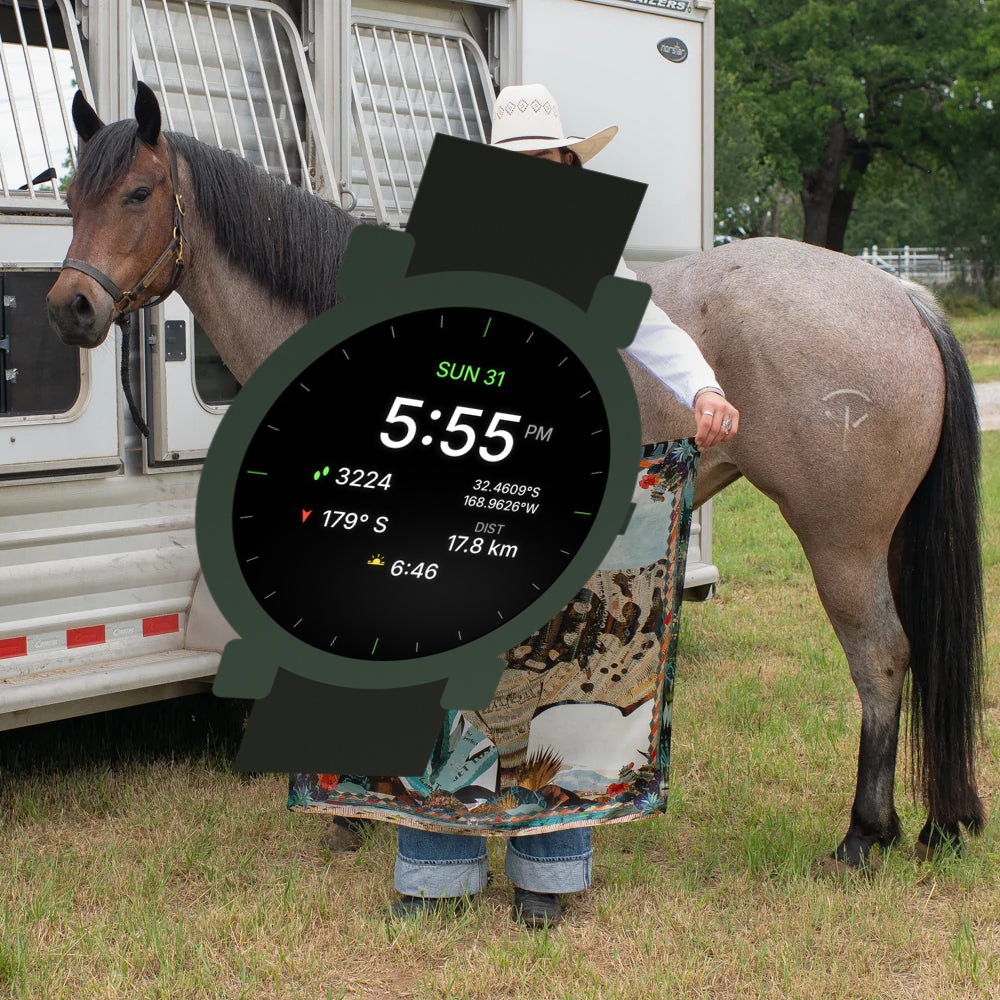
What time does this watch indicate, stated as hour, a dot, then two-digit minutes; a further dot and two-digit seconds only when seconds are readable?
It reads 5.55
